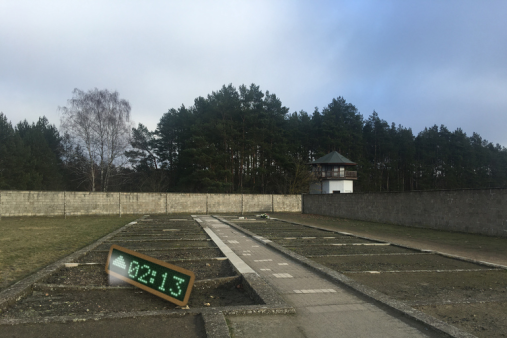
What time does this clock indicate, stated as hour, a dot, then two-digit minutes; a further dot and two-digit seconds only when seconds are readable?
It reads 2.13
